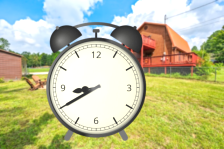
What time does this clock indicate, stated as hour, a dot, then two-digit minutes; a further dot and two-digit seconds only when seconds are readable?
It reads 8.40
